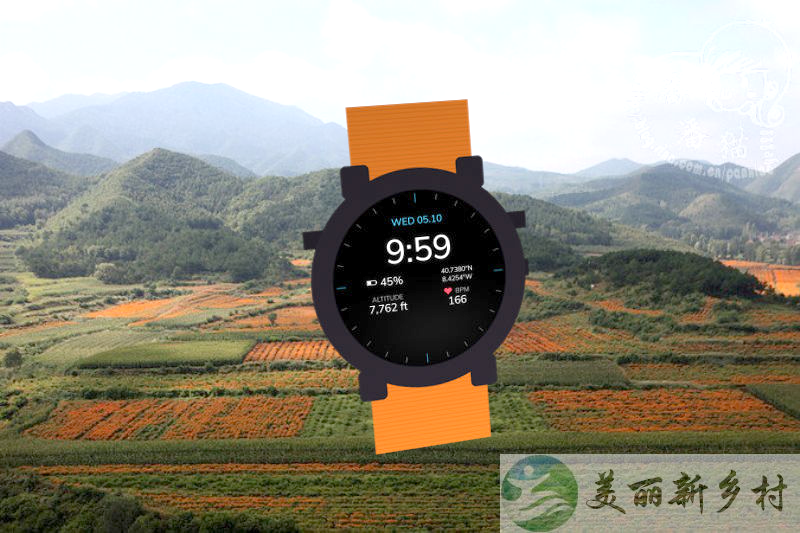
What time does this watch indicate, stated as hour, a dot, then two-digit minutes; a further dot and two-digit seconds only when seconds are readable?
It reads 9.59
